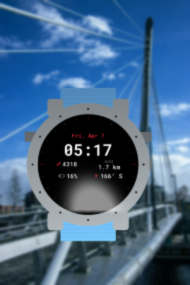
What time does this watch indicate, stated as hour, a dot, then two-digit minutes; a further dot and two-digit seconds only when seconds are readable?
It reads 5.17
